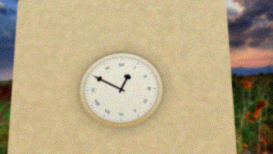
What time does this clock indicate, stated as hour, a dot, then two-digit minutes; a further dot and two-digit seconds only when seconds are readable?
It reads 12.50
